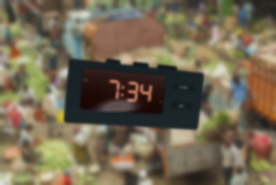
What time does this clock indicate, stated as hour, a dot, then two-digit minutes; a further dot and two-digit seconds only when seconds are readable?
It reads 7.34
